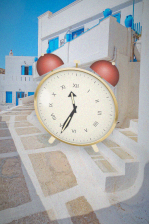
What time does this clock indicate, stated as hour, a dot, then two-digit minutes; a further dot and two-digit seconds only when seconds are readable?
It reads 11.34
